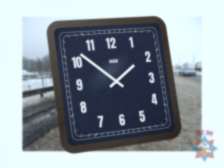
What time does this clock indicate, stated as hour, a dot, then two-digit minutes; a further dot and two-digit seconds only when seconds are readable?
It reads 1.52
